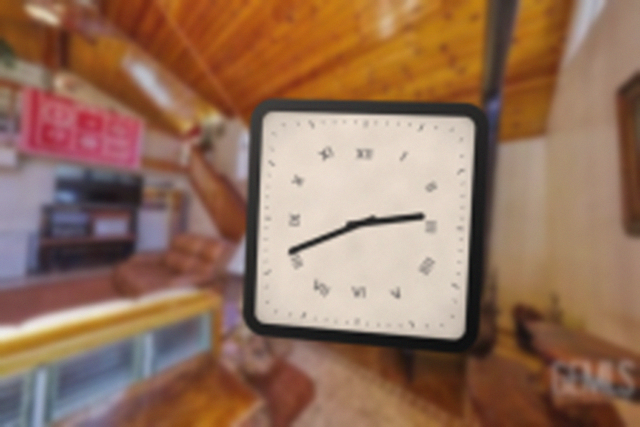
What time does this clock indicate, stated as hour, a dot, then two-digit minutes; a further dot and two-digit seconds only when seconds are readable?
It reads 2.41
